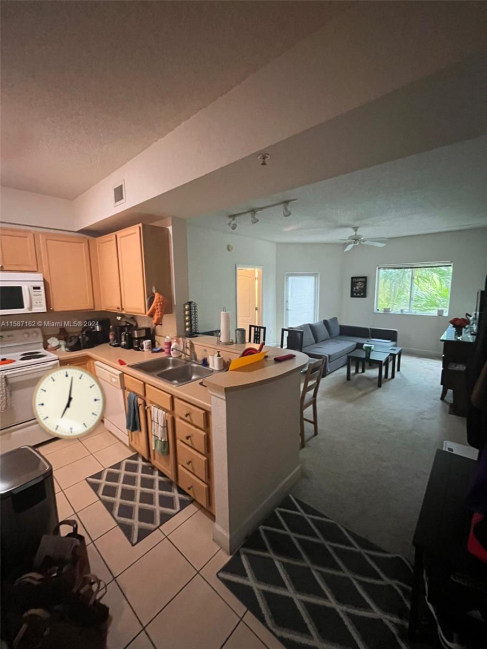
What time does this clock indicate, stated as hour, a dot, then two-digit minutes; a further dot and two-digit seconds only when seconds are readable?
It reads 7.02
